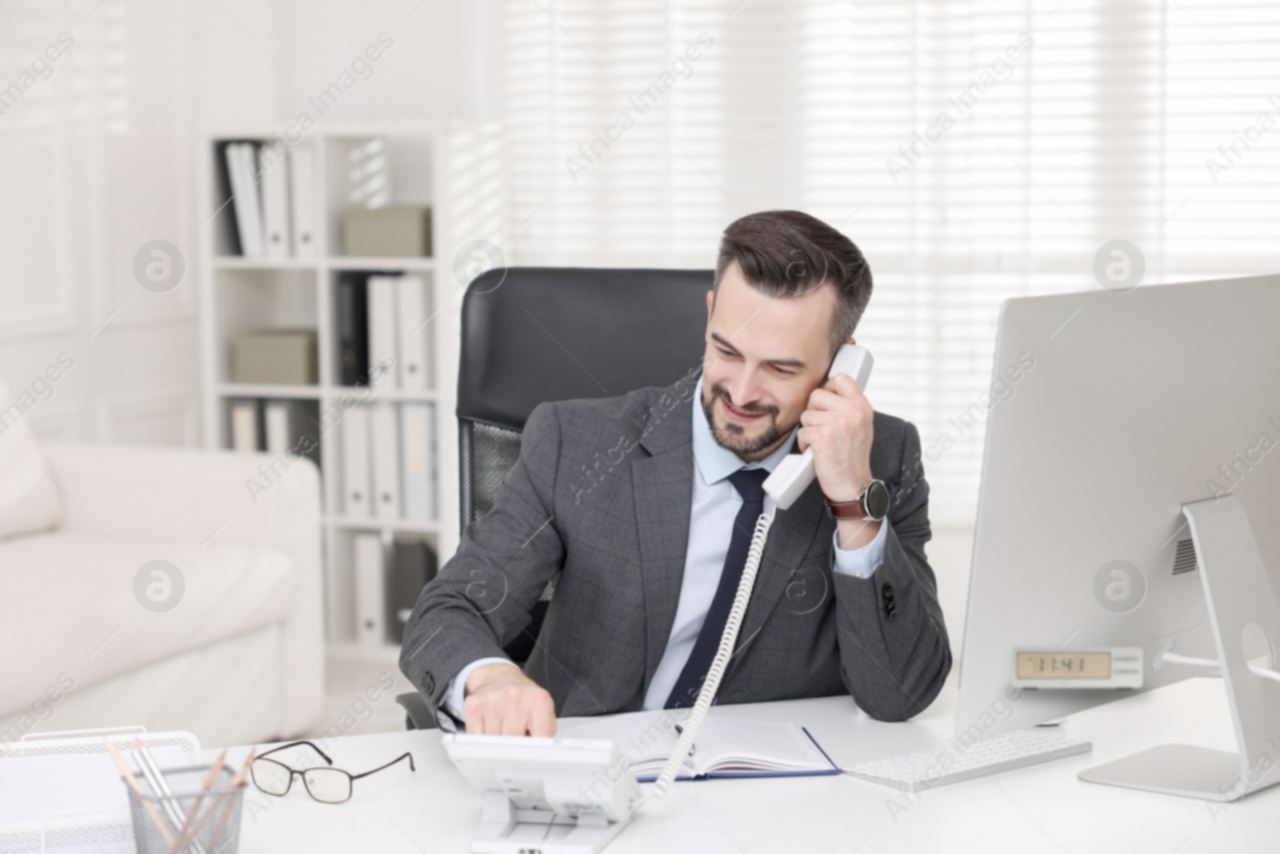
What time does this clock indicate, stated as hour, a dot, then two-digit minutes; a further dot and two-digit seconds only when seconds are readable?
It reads 11.41
